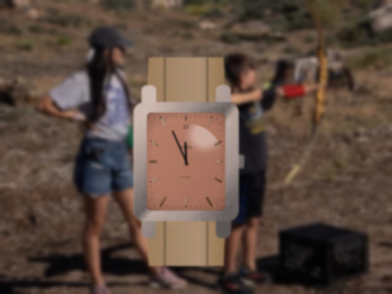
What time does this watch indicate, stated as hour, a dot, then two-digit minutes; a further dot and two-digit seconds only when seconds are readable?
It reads 11.56
